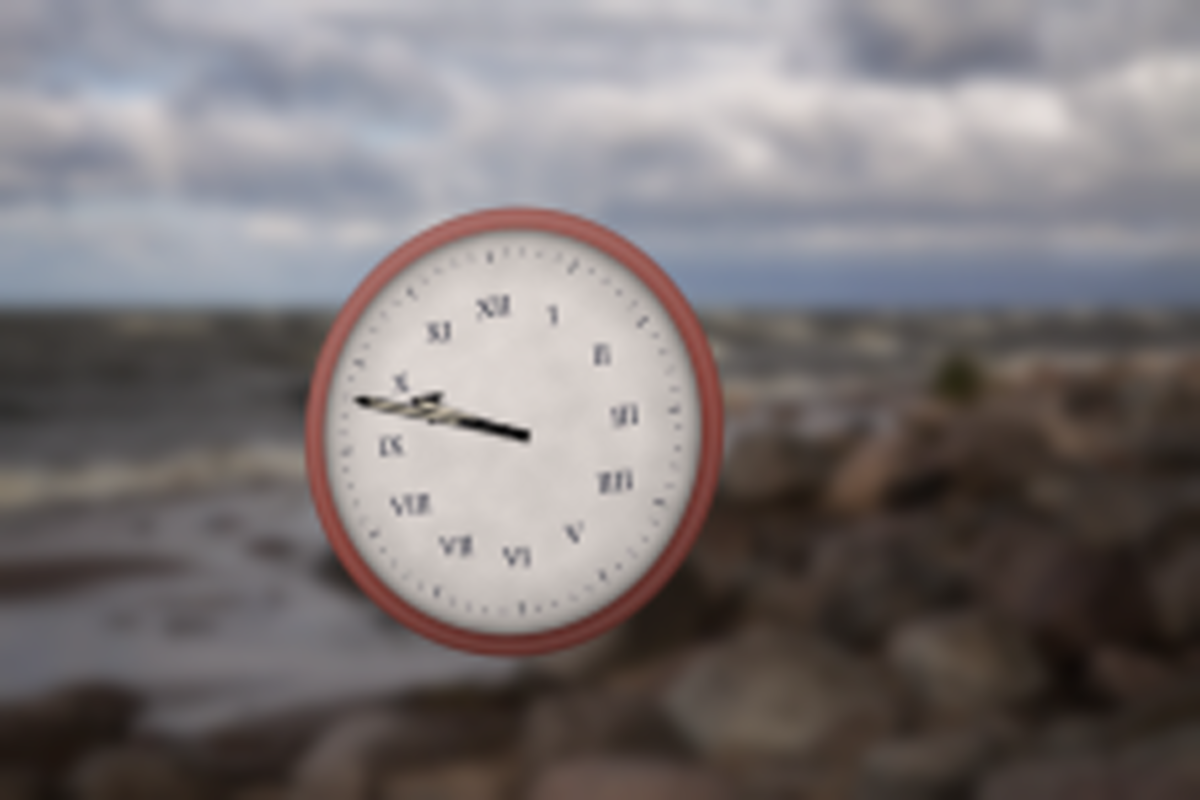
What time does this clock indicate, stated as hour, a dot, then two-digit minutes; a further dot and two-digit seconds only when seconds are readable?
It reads 9.48
